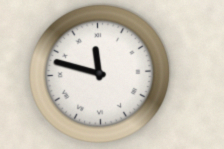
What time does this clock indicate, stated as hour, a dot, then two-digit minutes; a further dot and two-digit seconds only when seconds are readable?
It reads 11.48
